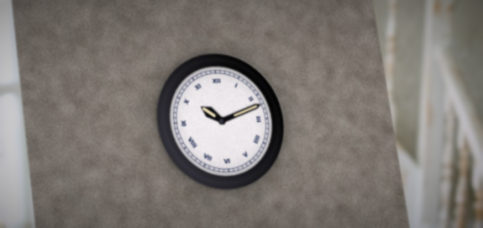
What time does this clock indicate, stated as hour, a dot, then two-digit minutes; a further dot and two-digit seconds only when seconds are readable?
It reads 10.12
